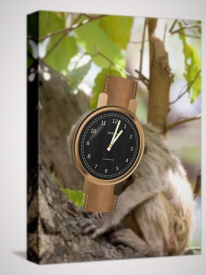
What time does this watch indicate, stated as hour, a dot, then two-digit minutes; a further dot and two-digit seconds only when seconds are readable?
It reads 1.02
